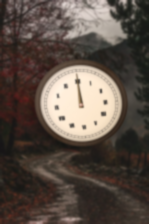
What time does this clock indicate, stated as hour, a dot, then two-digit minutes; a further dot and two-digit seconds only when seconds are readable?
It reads 12.00
